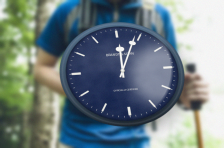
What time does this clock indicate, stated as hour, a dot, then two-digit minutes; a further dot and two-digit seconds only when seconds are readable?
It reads 12.04
